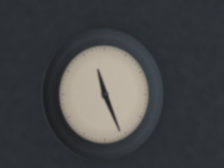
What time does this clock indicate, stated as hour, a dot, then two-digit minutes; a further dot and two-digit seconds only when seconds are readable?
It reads 11.26
